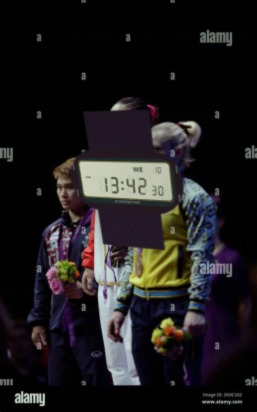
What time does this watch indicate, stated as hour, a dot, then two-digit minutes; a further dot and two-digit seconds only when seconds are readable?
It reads 13.42.30
